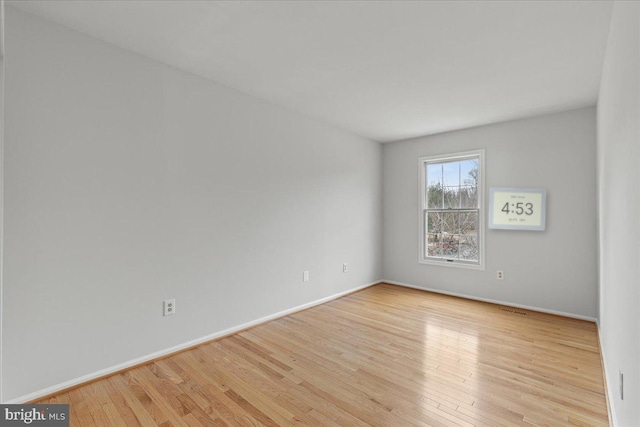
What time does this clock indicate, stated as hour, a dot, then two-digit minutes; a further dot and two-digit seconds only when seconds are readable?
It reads 4.53
